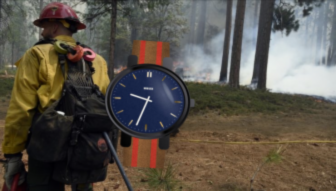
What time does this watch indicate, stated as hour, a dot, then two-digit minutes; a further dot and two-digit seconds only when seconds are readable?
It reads 9.33
